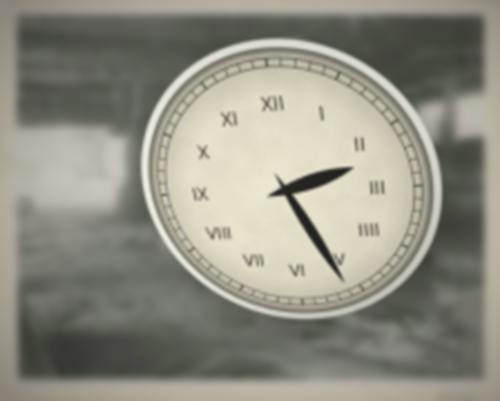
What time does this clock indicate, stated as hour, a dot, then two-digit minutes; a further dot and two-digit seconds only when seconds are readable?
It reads 2.26
